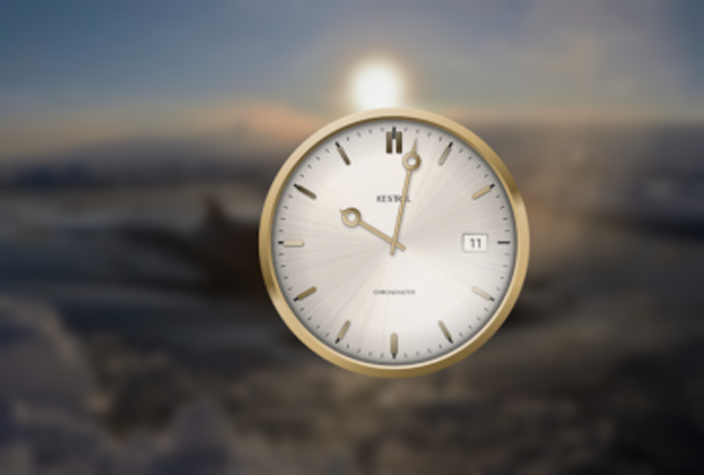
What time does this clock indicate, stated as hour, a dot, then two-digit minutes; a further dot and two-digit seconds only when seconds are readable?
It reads 10.02
